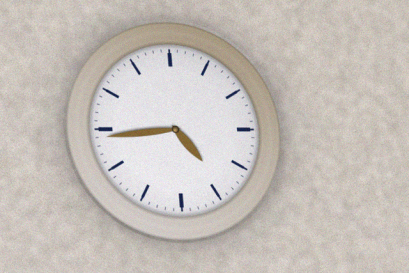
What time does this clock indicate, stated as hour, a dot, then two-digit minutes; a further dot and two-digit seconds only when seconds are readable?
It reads 4.44
